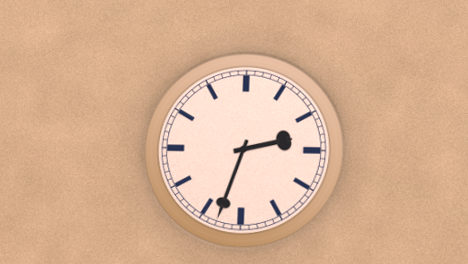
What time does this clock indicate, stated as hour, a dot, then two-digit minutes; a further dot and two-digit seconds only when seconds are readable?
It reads 2.33
